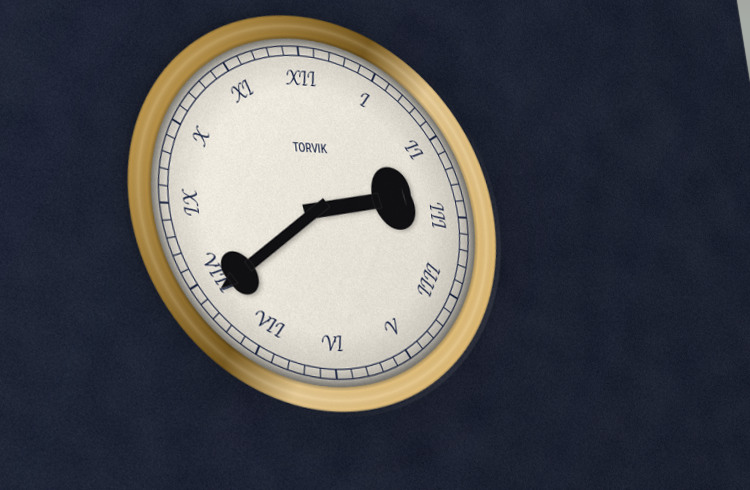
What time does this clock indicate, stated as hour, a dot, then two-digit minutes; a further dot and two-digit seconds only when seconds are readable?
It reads 2.39
